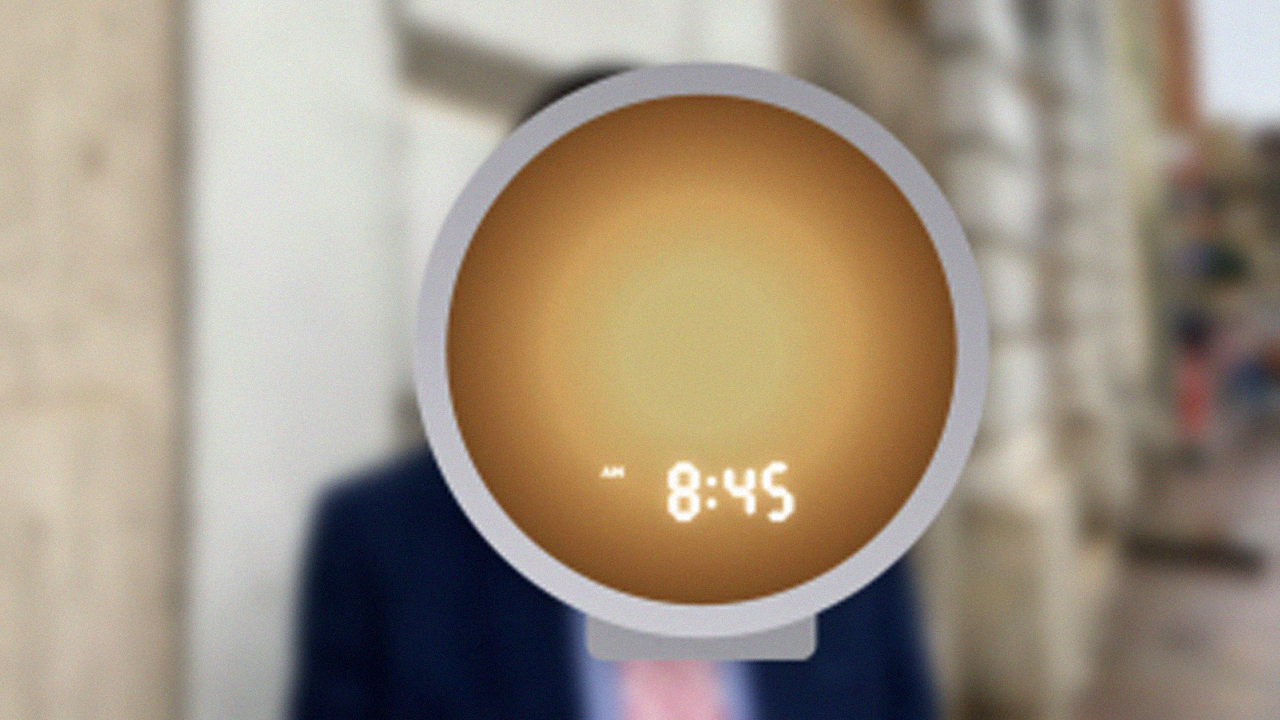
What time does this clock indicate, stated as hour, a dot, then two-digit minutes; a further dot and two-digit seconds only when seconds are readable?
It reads 8.45
